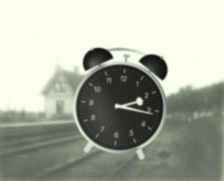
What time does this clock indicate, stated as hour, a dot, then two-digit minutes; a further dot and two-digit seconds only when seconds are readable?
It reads 2.16
